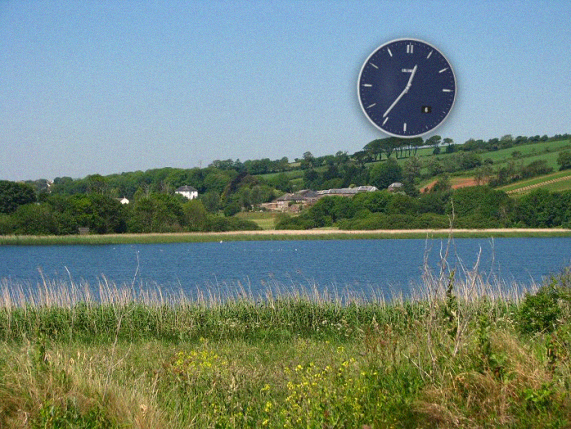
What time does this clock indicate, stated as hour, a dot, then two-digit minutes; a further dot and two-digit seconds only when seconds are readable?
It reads 12.36
